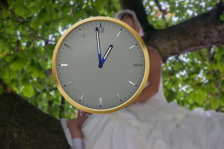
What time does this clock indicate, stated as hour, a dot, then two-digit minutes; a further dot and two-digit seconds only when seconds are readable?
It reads 12.59
